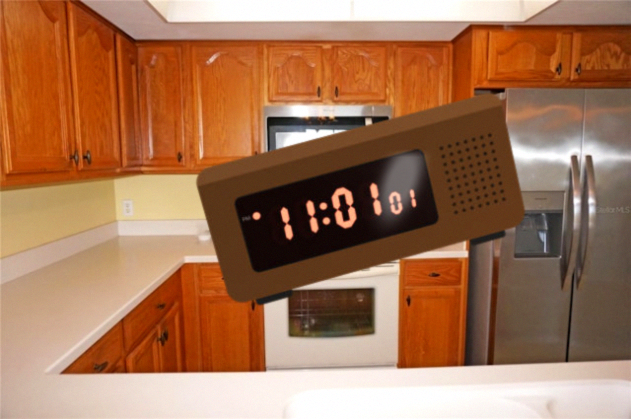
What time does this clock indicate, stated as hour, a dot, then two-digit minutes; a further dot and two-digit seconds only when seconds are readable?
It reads 11.01.01
